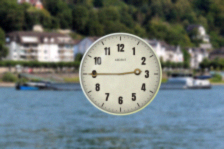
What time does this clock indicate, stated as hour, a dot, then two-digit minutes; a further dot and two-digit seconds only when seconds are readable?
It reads 2.45
